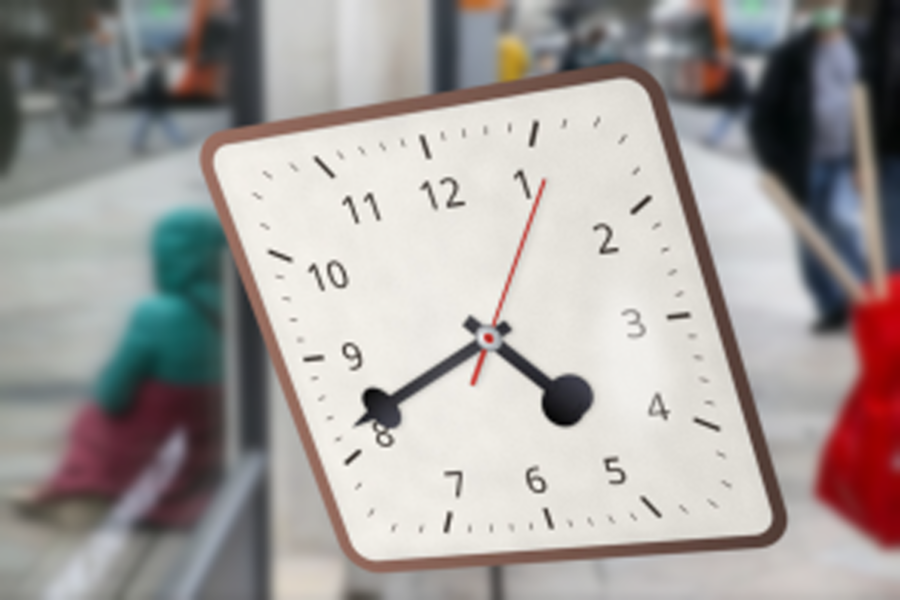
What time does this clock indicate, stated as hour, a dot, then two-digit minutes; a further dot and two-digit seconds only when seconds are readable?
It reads 4.41.06
